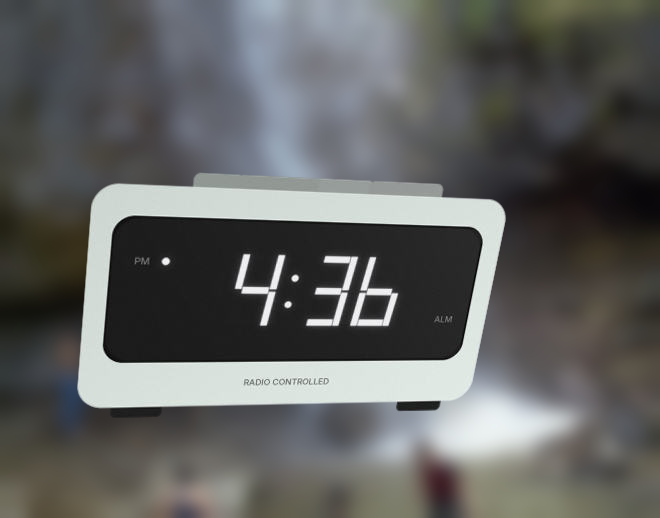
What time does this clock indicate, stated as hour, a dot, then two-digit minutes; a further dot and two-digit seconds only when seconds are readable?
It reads 4.36
